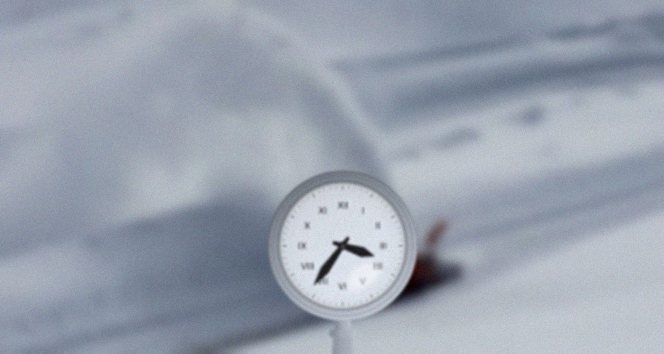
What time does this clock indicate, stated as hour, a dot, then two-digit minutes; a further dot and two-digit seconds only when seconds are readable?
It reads 3.36
